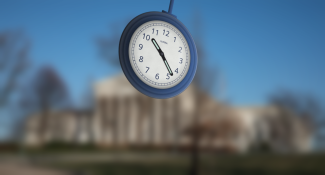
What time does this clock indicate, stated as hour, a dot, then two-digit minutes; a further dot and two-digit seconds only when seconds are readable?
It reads 10.23
